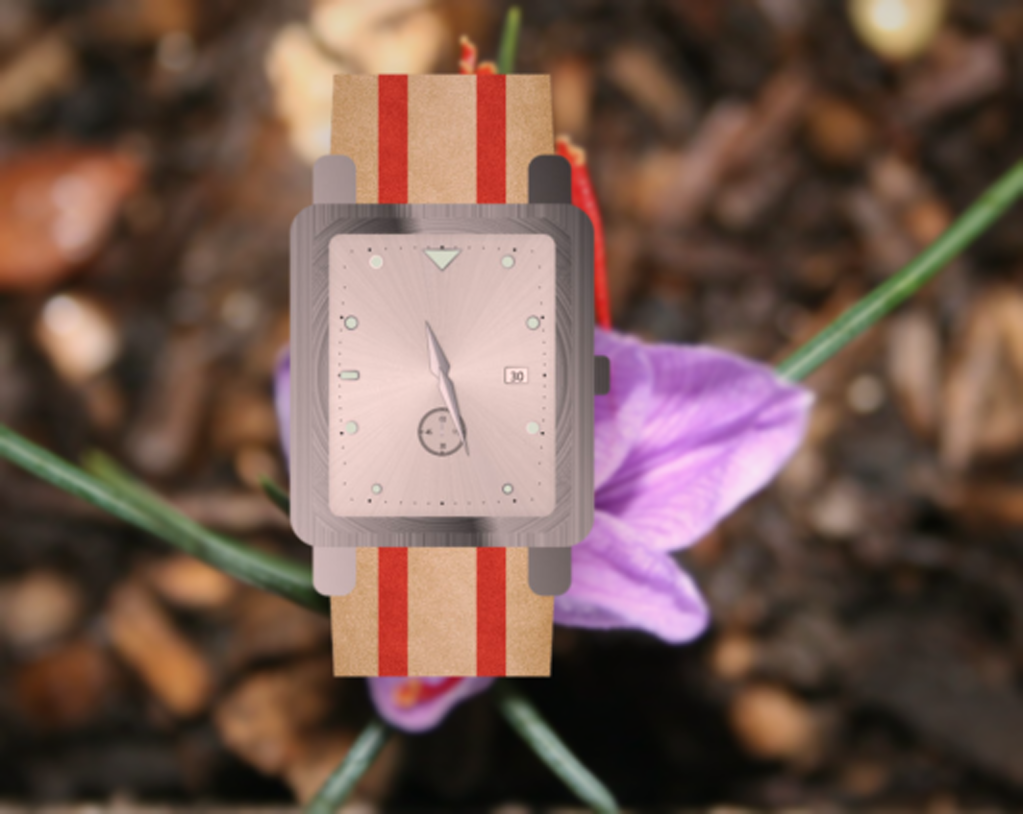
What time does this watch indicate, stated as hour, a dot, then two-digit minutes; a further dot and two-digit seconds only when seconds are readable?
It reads 11.27
